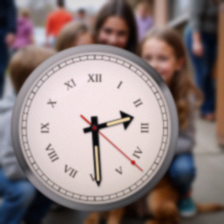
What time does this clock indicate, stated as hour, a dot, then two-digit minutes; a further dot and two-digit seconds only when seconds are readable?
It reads 2.29.22
